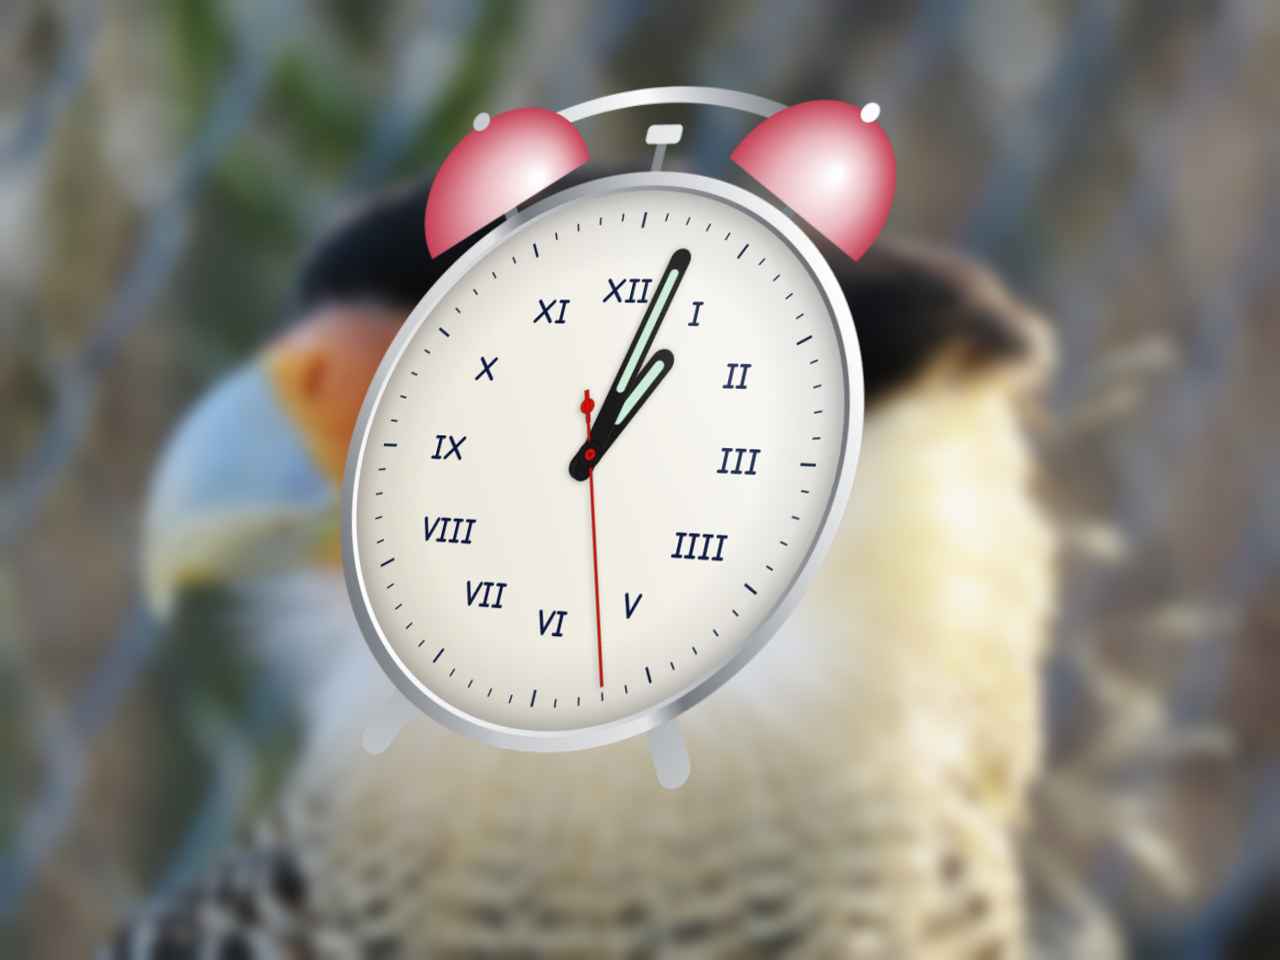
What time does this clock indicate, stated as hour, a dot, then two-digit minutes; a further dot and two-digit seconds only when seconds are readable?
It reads 1.02.27
